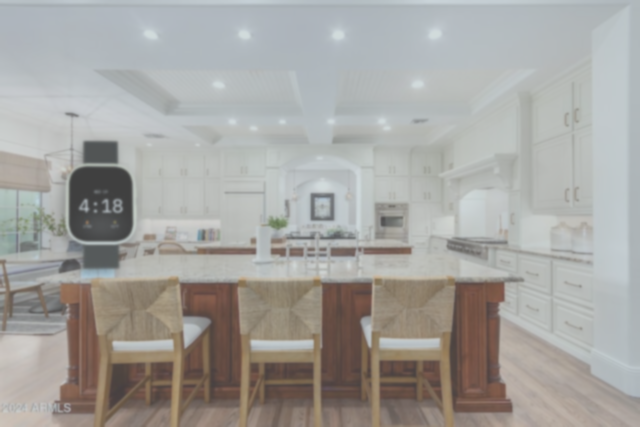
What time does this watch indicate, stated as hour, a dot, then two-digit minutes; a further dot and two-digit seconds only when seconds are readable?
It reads 4.18
